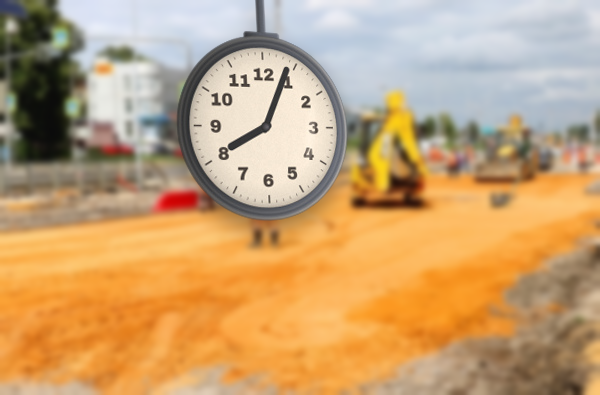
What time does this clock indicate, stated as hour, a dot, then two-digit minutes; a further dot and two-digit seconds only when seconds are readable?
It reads 8.04
